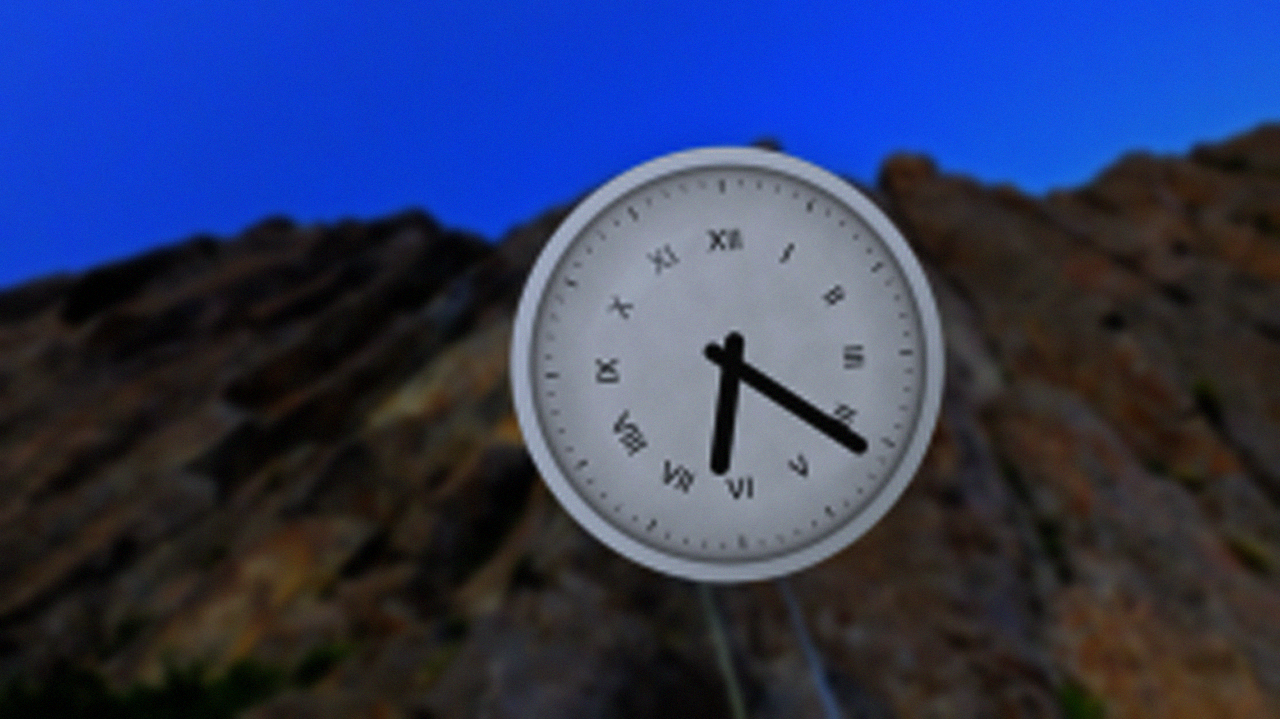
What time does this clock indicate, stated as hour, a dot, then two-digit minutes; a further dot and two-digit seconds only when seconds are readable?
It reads 6.21
